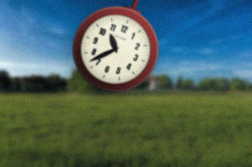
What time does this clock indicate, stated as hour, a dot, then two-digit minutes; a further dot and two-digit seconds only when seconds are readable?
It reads 10.37
